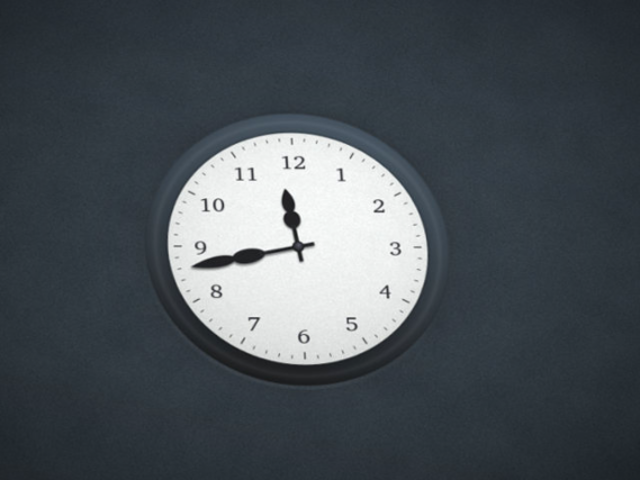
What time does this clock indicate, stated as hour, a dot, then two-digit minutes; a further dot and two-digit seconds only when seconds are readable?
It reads 11.43
